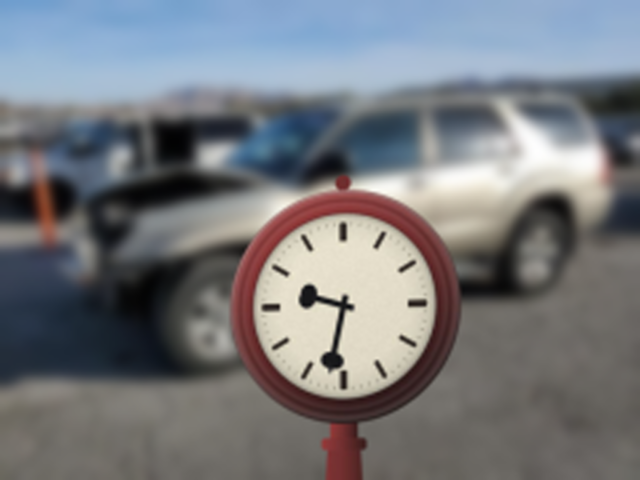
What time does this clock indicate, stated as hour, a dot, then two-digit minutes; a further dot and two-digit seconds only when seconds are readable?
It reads 9.32
